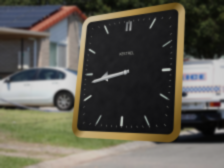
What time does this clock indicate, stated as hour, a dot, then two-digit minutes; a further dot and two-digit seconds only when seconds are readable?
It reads 8.43
